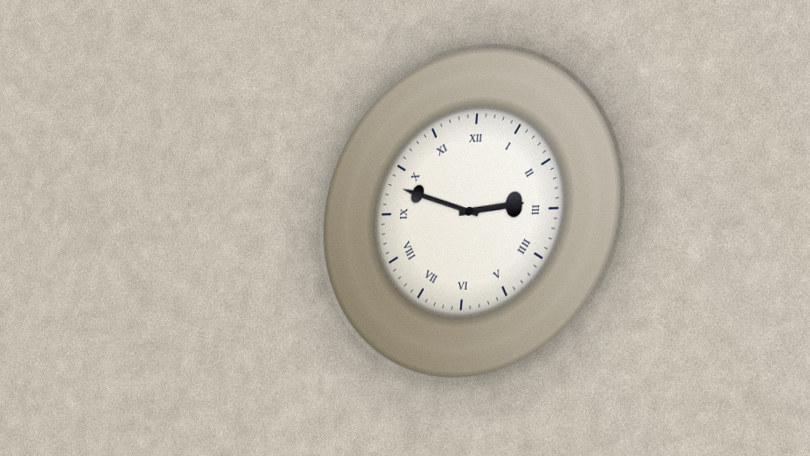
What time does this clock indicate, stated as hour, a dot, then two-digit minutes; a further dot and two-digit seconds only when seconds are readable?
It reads 2.48
